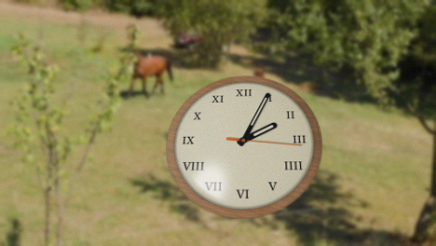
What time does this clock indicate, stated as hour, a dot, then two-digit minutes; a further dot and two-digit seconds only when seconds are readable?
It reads 2.04.16
